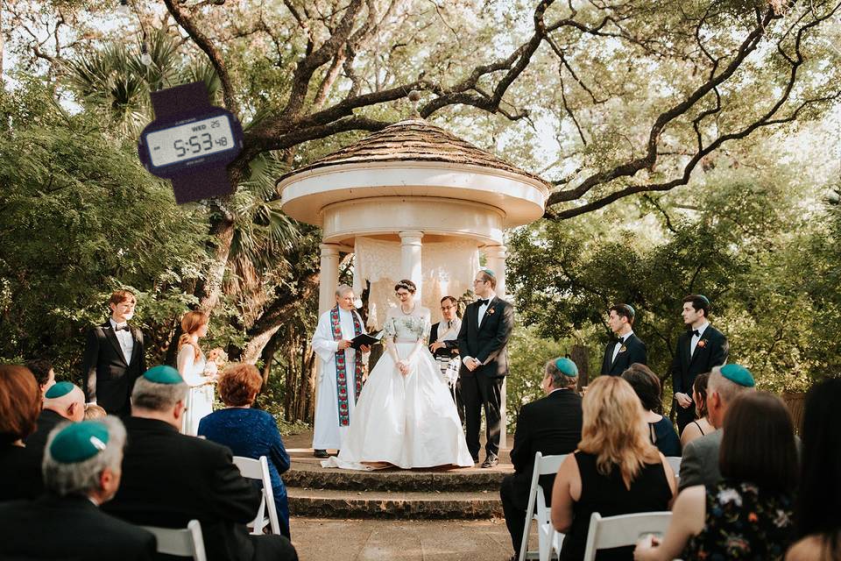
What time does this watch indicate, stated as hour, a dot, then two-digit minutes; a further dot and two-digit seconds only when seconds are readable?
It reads 5.53
